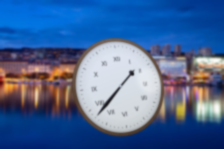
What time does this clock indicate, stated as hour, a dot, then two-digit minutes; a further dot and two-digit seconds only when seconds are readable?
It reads 1.38
